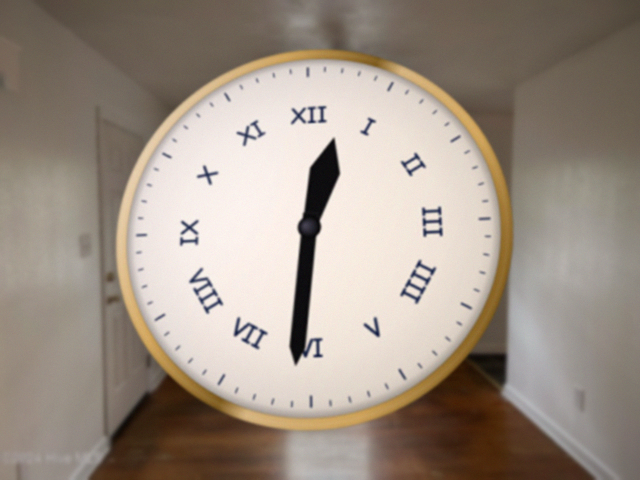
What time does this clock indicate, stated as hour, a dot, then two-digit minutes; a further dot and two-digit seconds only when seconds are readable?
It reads 12.31
